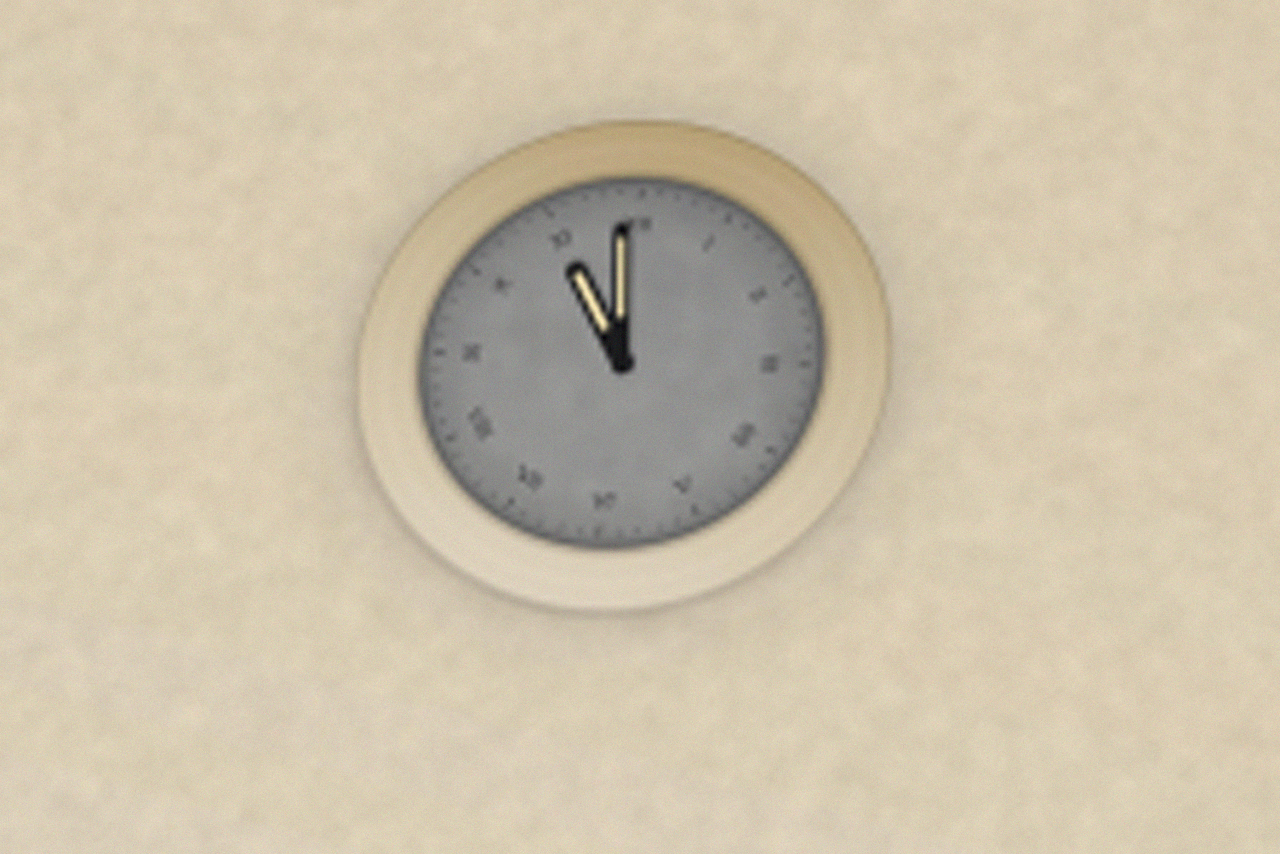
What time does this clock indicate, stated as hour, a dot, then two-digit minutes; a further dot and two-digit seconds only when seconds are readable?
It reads 10.59
